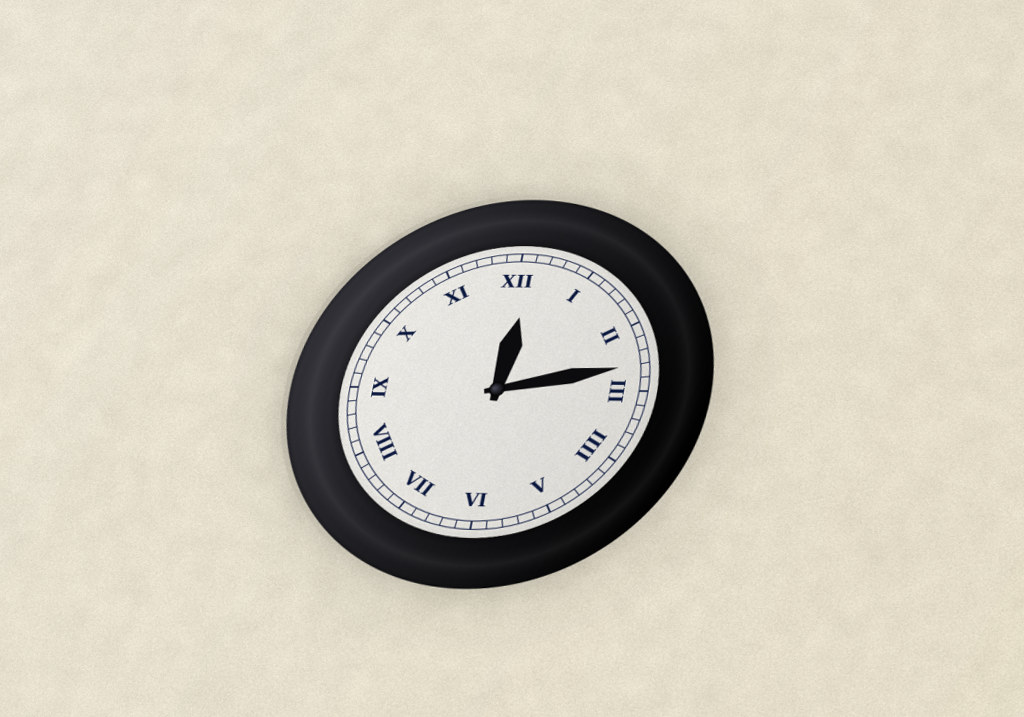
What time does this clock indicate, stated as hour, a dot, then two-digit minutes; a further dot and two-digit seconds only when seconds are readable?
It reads 12.13
